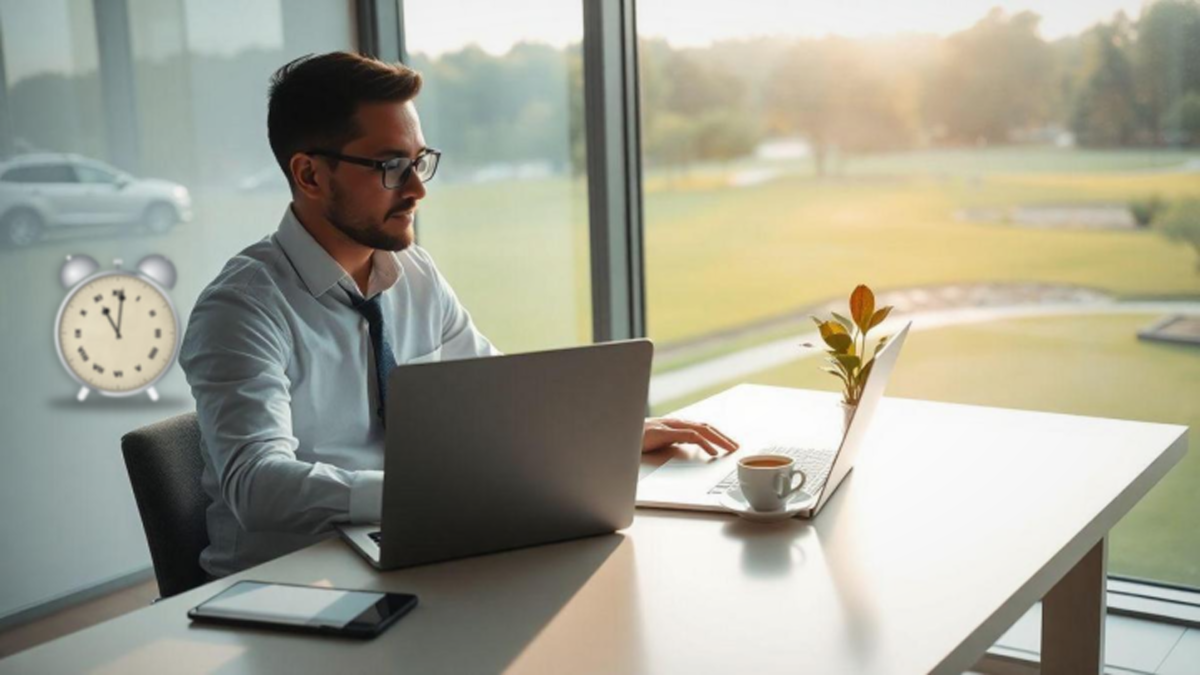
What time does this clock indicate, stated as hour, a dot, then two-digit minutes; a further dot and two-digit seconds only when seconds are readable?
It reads 11.01
